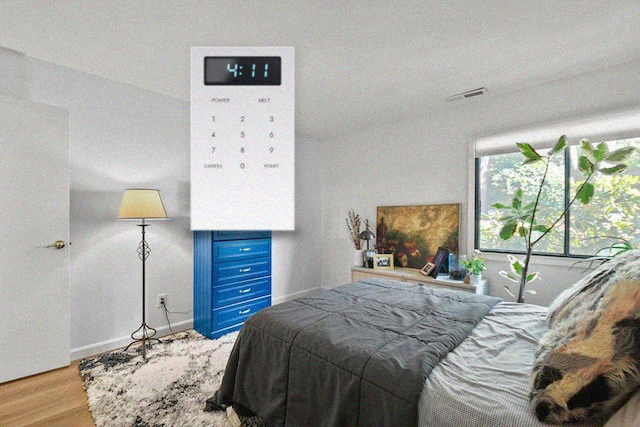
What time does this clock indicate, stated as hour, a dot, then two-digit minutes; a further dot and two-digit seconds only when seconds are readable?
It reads 4.11
